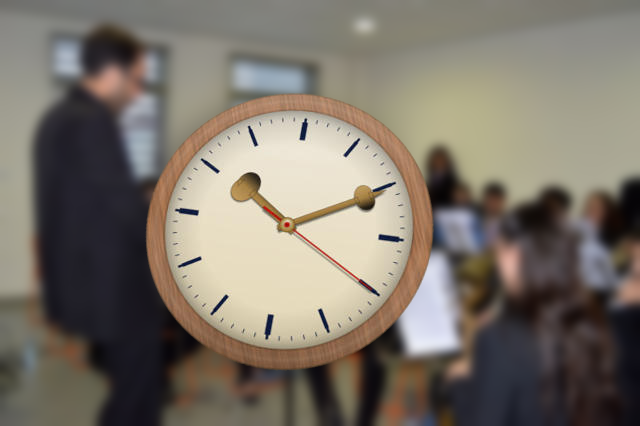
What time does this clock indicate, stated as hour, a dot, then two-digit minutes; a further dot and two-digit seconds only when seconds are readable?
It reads 10.10.20
